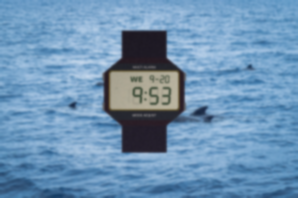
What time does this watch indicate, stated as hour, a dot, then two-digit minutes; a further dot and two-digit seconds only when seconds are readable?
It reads 9.53
